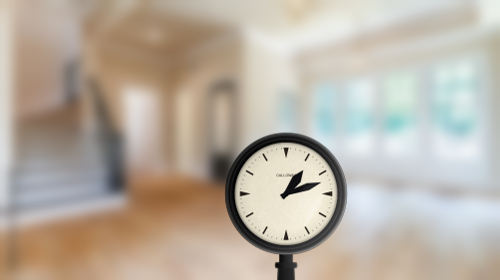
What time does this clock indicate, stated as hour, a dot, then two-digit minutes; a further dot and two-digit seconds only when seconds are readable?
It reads 1.12
